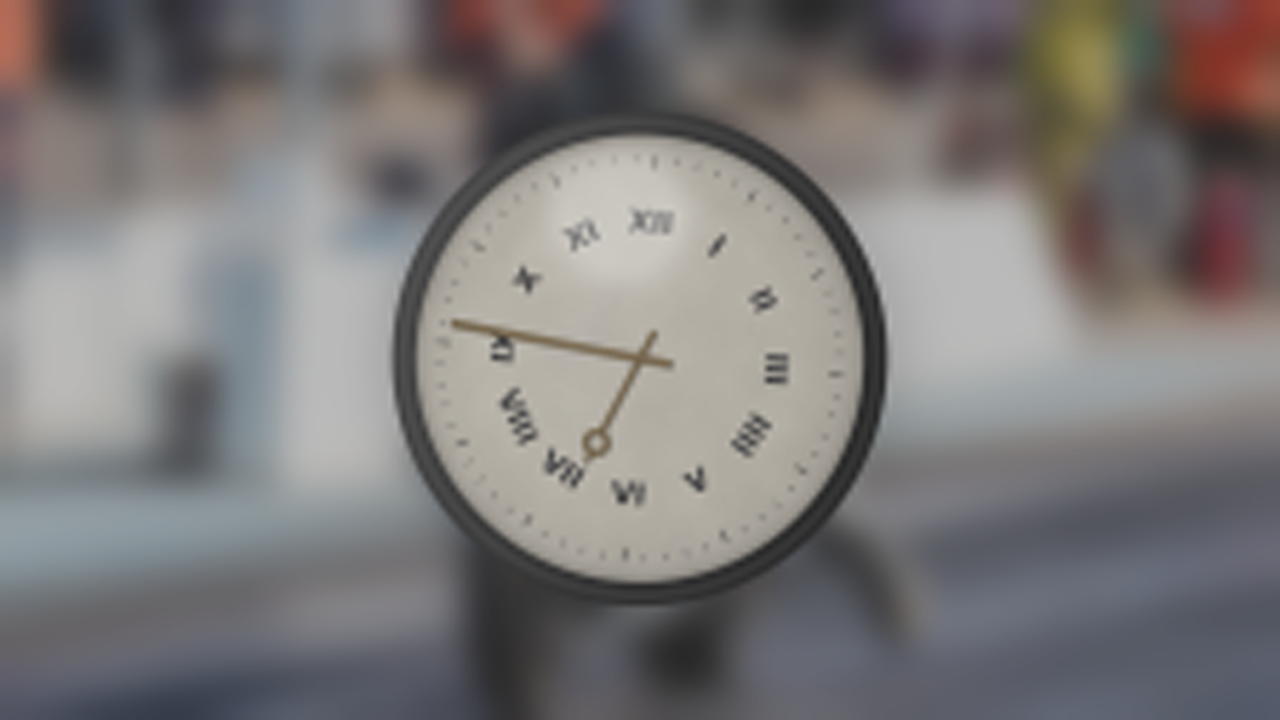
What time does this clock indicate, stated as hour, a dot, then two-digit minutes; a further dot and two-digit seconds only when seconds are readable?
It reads 6.46
